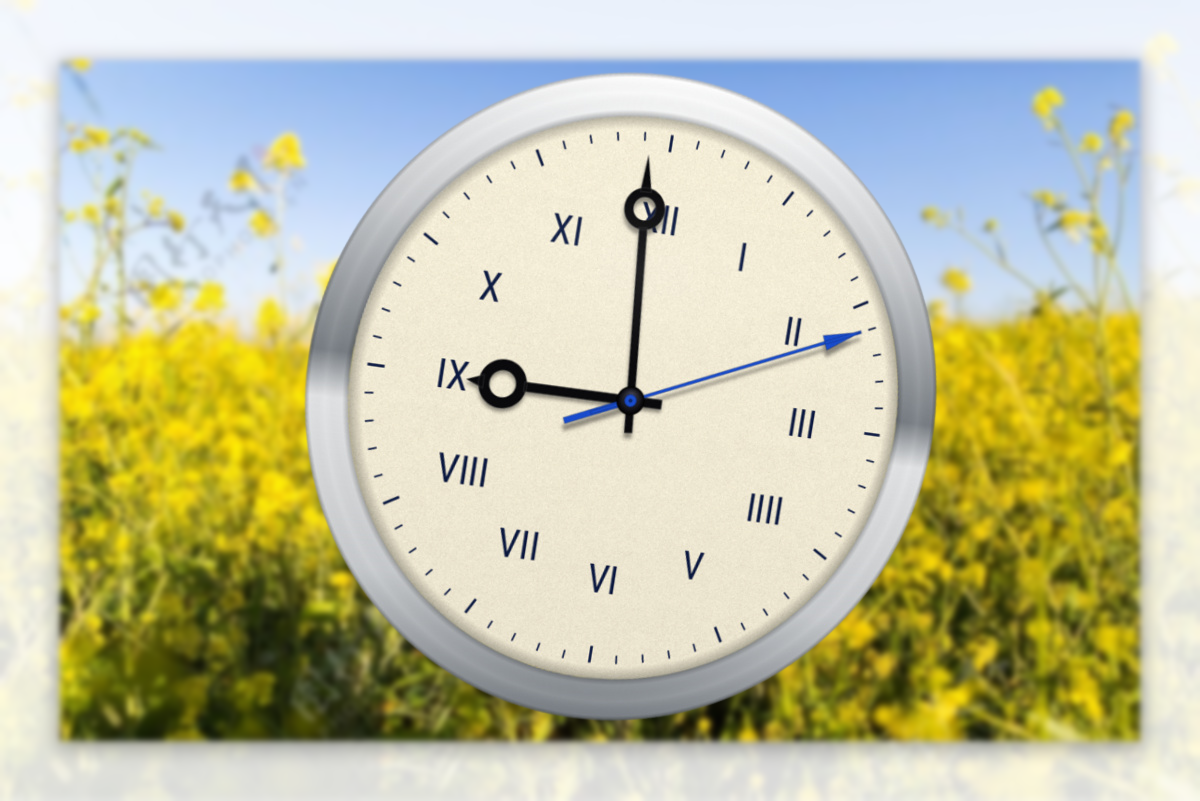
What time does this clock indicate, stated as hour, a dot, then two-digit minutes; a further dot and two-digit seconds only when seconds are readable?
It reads 8.59.11
